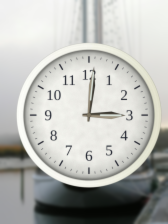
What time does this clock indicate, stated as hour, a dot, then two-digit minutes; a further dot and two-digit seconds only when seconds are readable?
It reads 3.01
